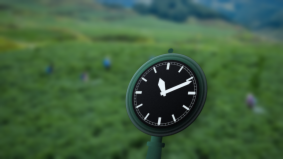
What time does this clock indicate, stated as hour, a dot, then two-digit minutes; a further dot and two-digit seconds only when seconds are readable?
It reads 11.11
